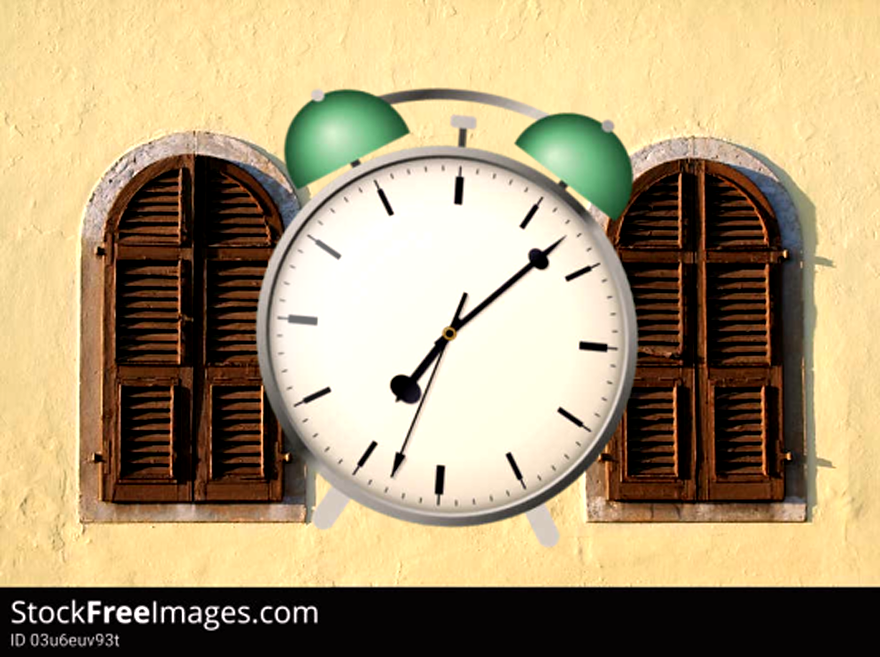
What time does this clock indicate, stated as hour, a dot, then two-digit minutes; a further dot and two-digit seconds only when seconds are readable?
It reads 7.07.33
